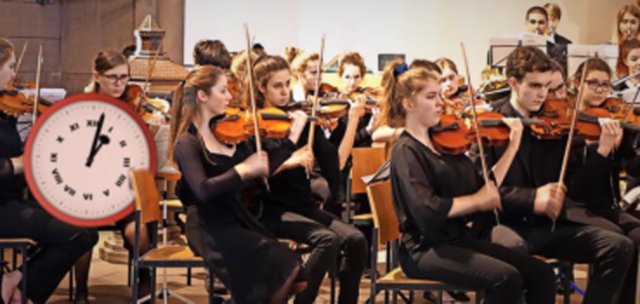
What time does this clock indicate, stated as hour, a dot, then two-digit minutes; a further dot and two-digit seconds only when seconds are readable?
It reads 1.02
